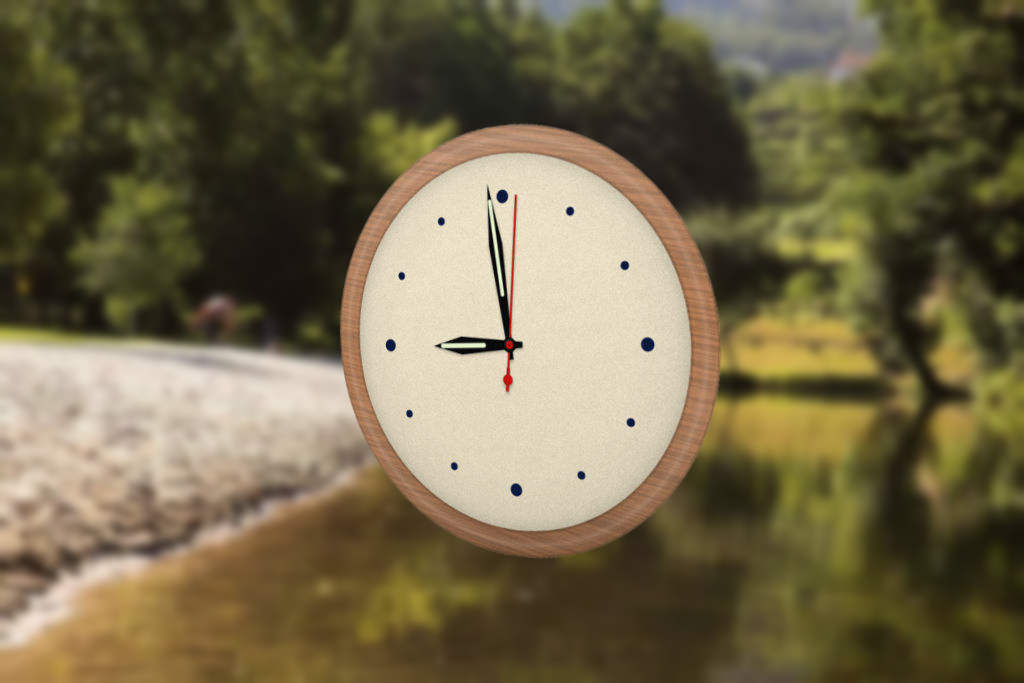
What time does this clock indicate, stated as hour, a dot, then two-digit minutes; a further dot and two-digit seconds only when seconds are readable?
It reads 8.59.01
